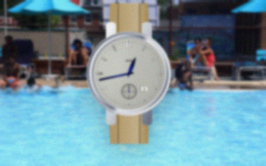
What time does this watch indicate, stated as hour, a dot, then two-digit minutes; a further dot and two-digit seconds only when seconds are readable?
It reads 12.43
